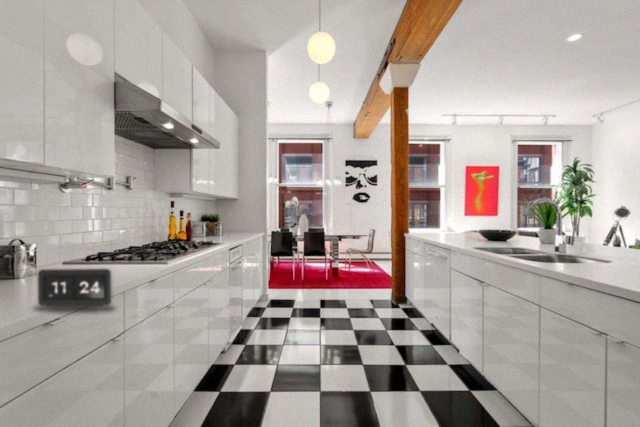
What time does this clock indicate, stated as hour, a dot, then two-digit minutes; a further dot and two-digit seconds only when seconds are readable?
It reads 11.24
